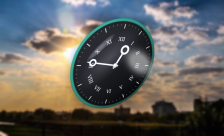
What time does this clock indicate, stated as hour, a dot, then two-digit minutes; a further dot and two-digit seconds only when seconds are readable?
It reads 12.46
